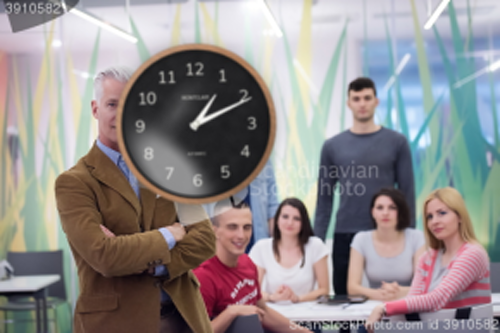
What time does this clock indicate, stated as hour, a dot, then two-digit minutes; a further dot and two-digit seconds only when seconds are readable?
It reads 1.11
